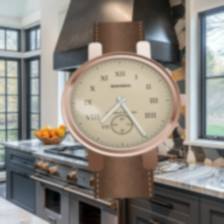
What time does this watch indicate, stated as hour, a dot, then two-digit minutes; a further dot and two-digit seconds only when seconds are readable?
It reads 7.25
